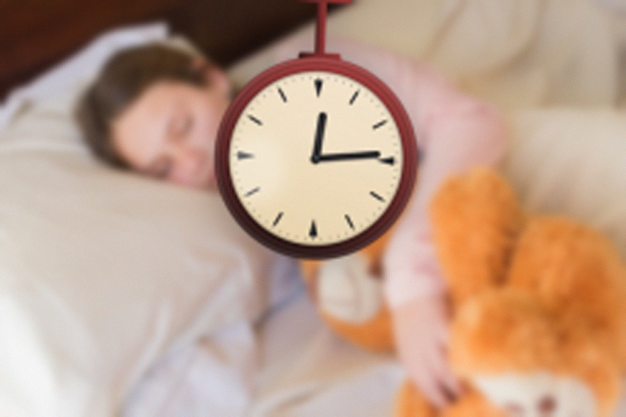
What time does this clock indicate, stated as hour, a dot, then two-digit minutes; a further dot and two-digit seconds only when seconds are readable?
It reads 12.14
